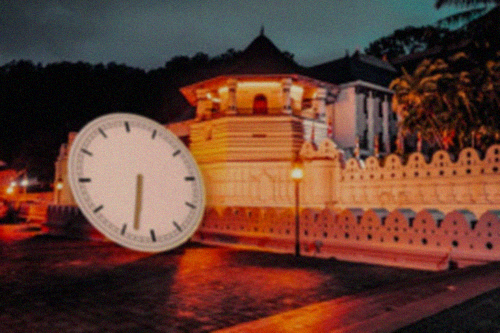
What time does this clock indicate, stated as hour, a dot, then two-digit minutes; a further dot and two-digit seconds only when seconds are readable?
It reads 6.33
